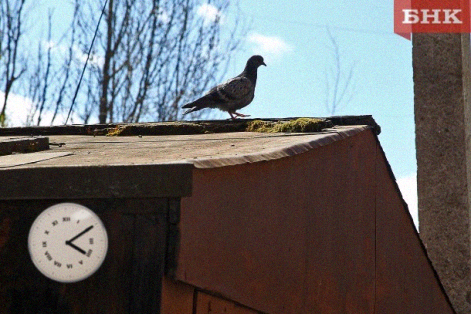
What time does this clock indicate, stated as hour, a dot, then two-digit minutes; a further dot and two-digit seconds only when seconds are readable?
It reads 4.10
